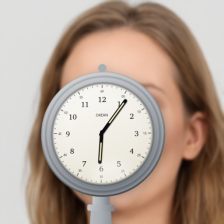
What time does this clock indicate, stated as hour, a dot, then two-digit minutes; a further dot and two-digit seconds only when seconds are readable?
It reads 6.06
